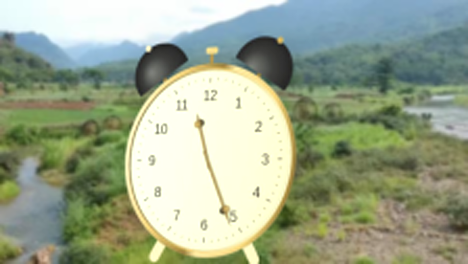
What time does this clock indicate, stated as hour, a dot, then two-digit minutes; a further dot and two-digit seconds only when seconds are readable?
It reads 11.26
